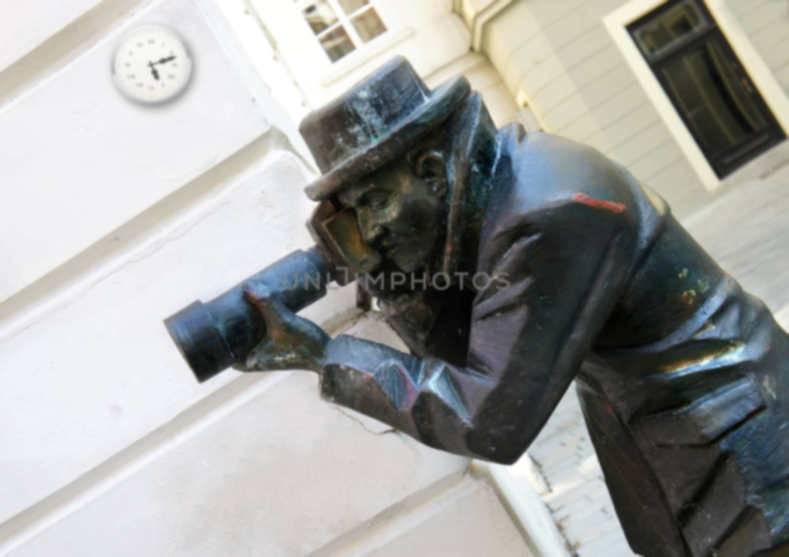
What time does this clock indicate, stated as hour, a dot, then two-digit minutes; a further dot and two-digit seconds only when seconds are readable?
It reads 5.12
